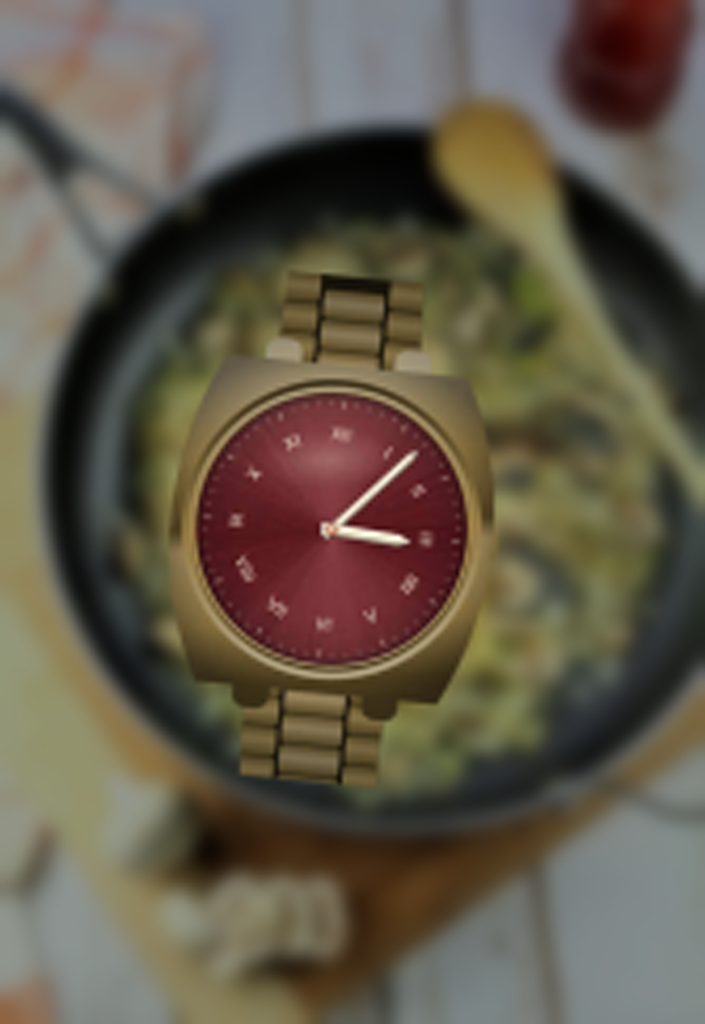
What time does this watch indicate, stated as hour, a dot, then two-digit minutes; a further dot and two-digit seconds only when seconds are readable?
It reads 3.07
